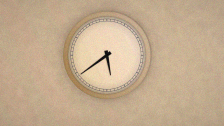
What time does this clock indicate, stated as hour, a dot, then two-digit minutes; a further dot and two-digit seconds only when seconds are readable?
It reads 5.39
